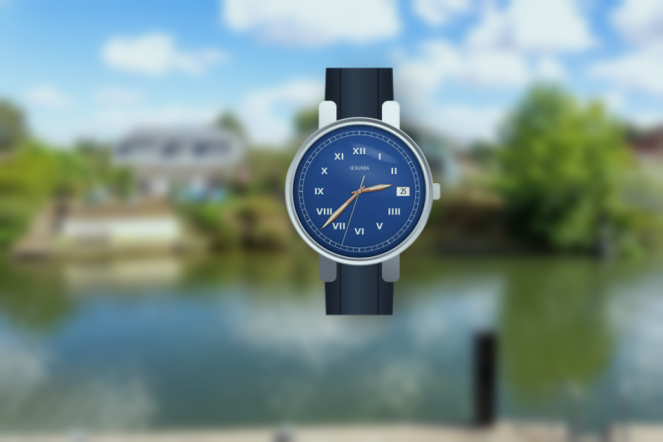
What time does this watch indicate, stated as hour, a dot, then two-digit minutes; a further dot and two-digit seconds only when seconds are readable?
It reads 2.37.33
